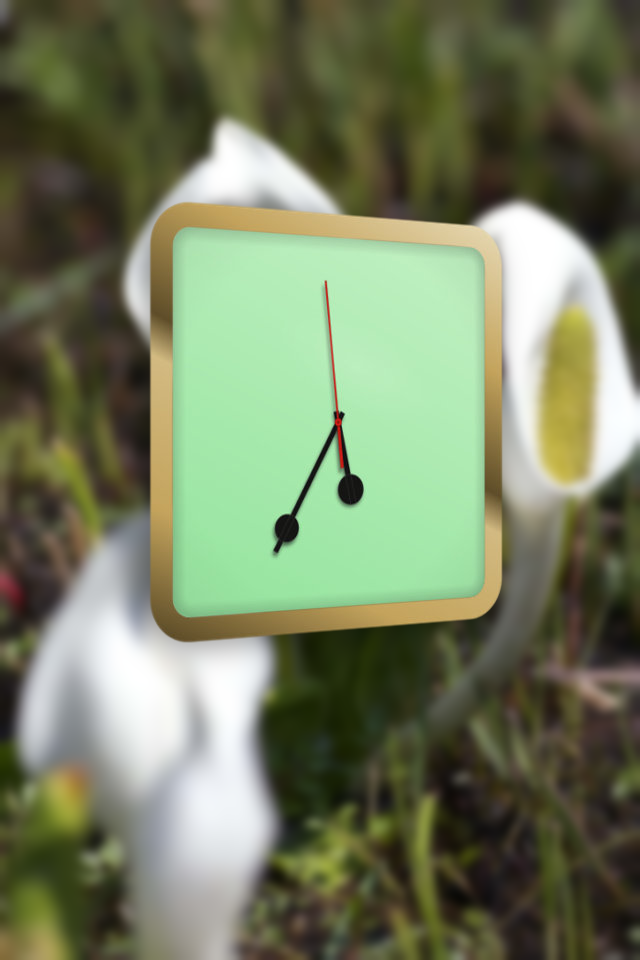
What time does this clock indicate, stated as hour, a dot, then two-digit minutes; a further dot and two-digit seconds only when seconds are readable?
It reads 5.34.59
